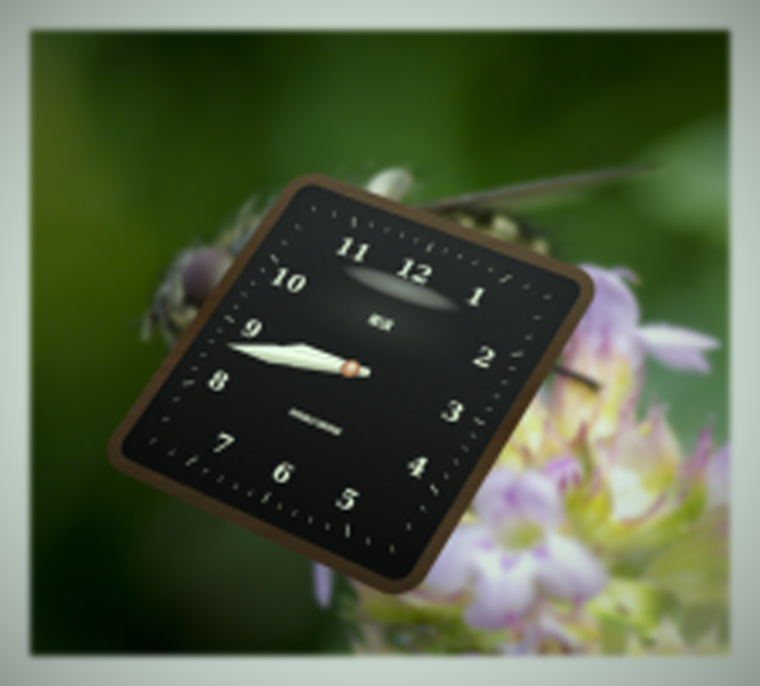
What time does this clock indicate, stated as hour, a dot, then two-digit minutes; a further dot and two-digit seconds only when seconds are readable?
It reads 8.43
